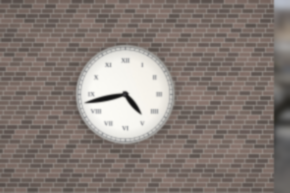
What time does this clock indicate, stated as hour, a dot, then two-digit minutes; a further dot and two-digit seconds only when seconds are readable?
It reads 4.43
